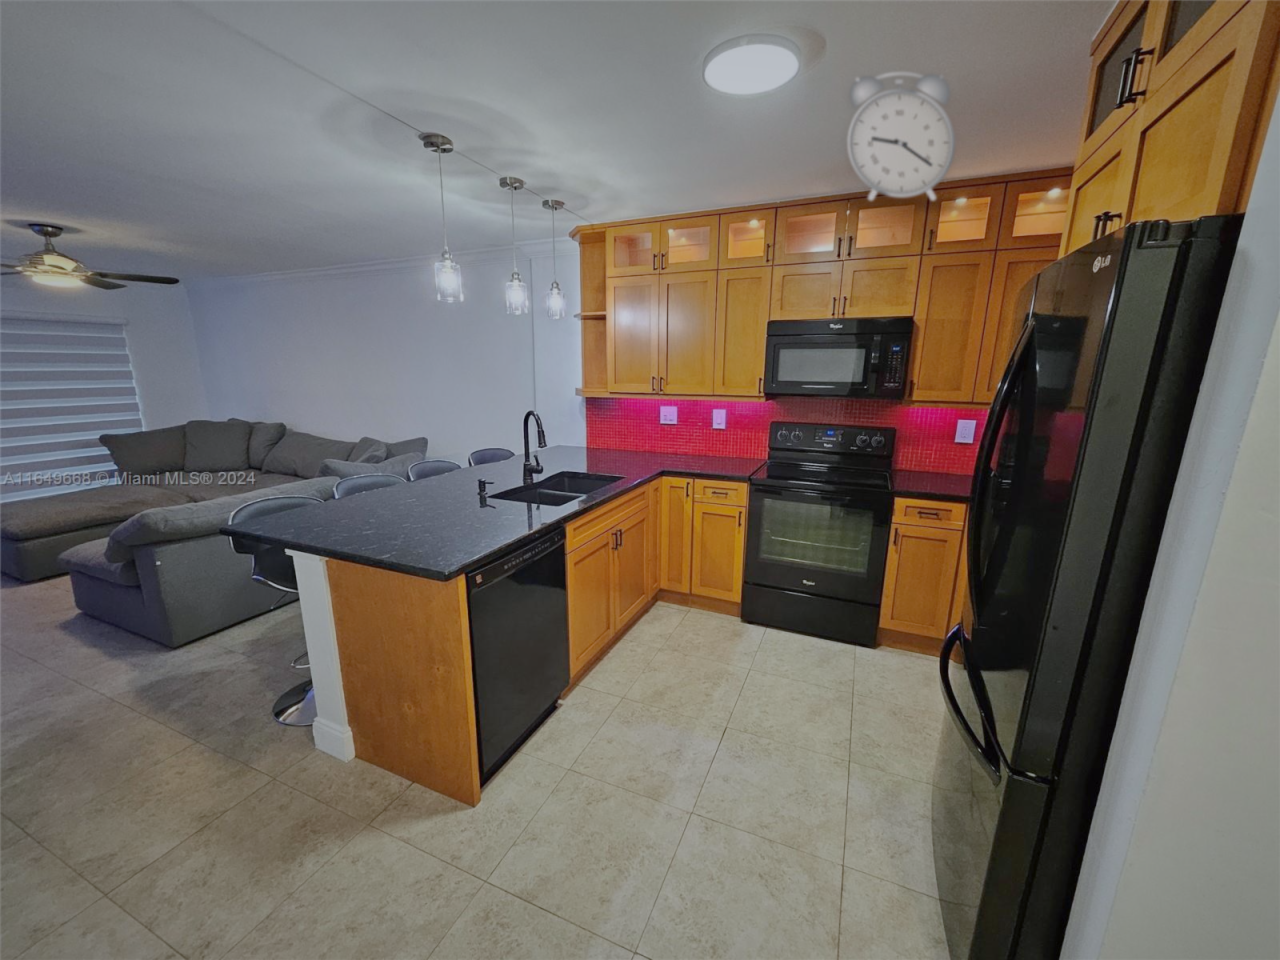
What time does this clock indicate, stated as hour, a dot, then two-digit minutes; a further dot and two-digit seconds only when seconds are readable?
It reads 9.21
